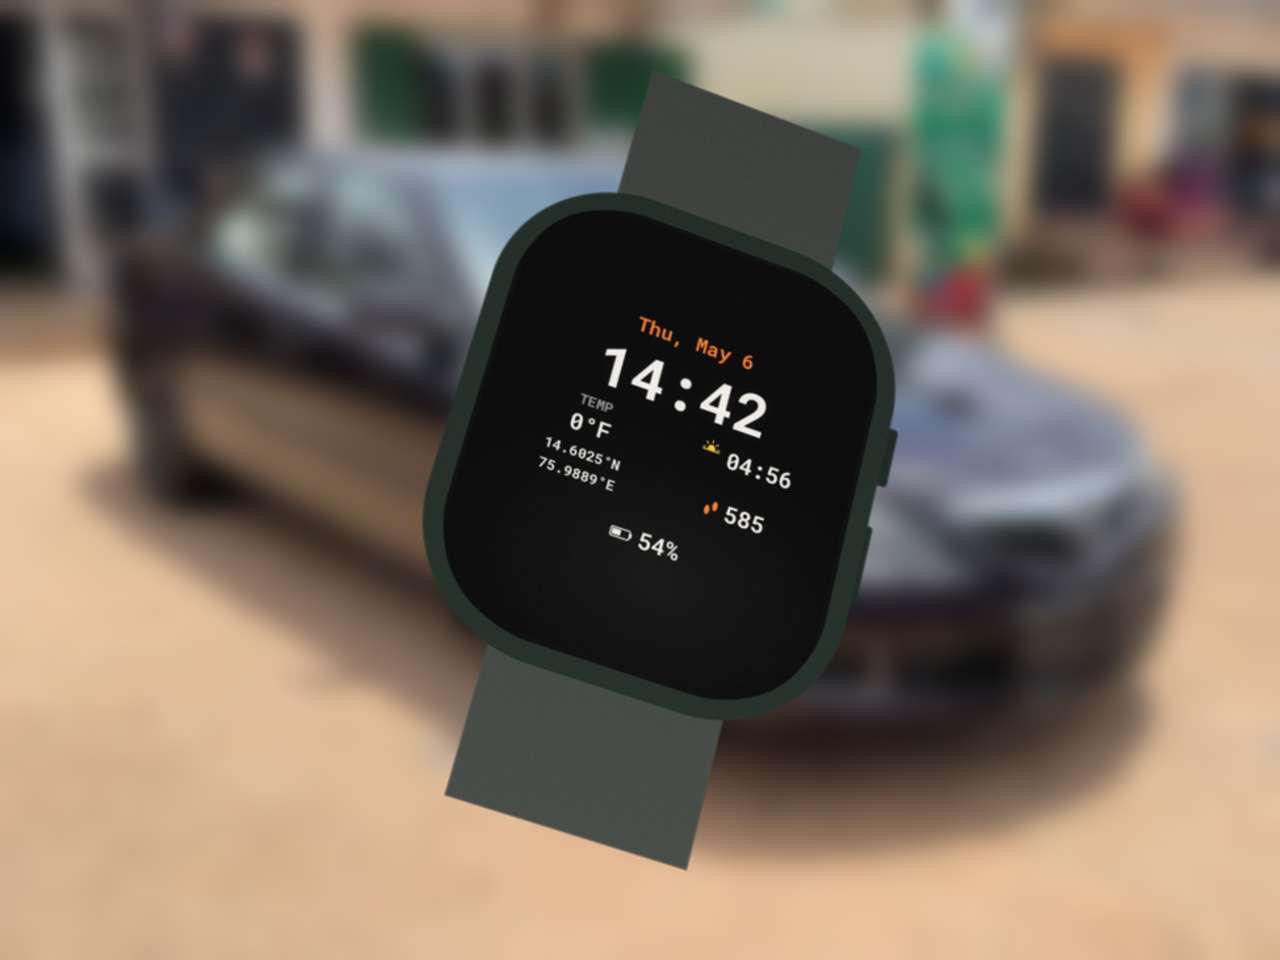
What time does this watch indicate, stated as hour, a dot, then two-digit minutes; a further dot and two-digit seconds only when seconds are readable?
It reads 14.42
